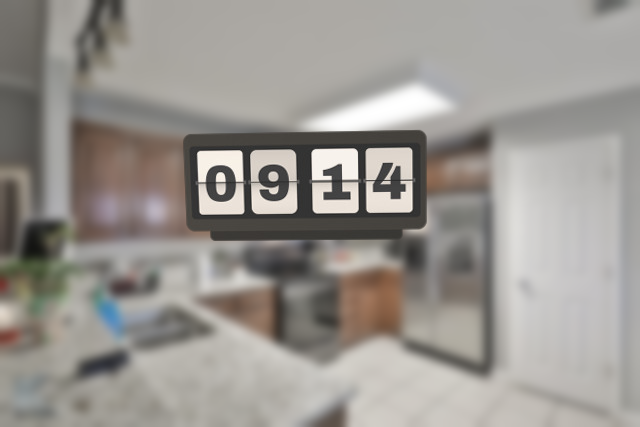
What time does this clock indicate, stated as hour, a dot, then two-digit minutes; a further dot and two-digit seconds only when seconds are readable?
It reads 9.14
